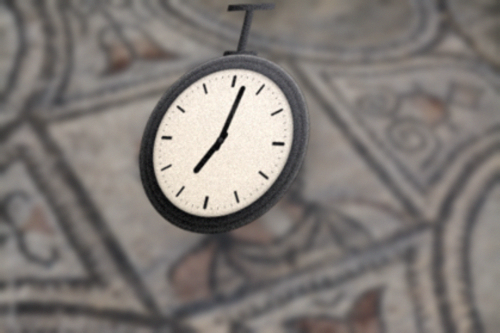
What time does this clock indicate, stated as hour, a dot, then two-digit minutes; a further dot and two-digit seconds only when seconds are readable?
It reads 7.02
